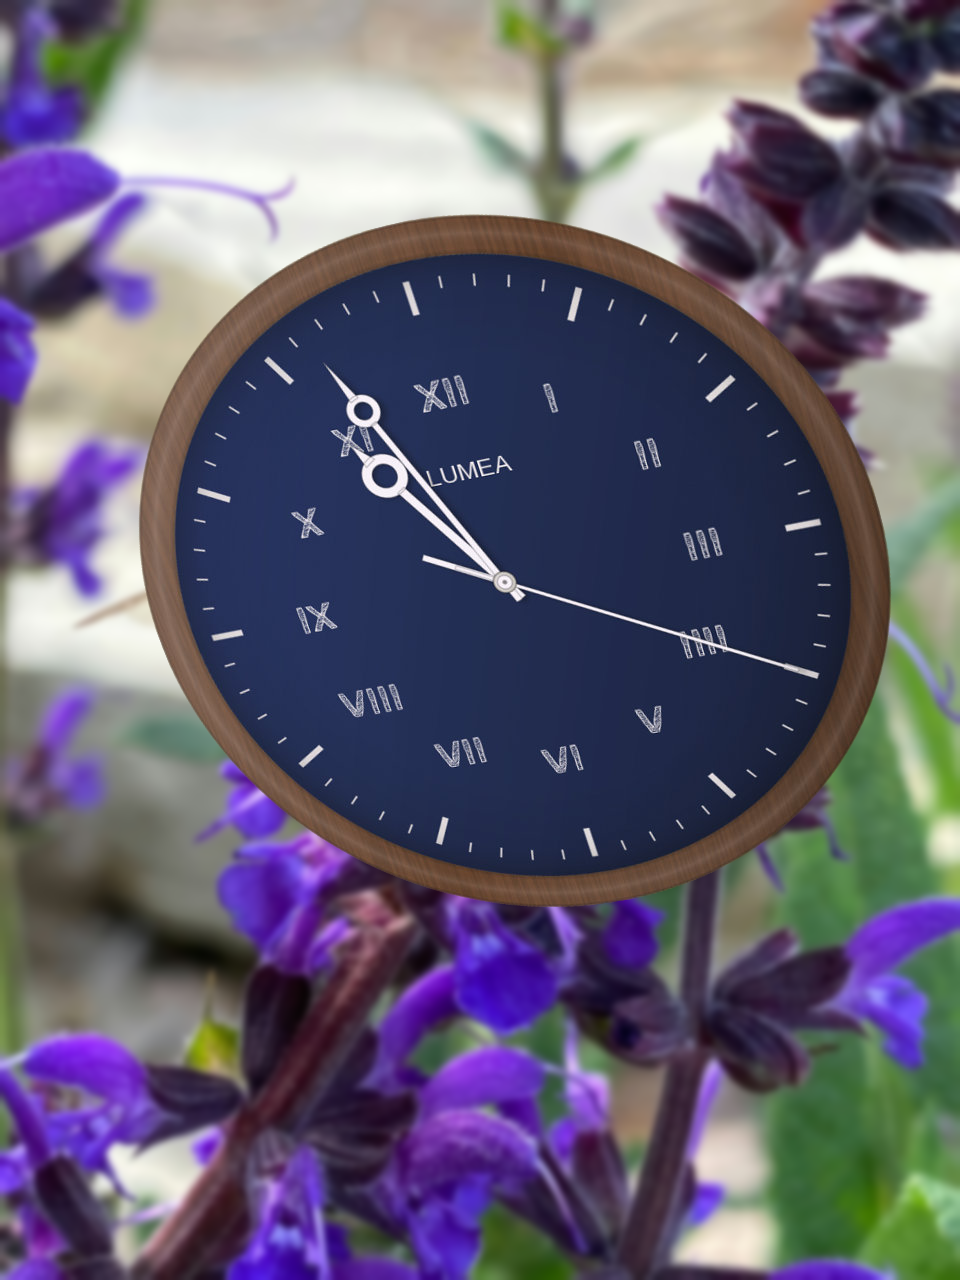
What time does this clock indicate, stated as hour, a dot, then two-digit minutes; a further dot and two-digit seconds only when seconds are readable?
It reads 10.56.20
